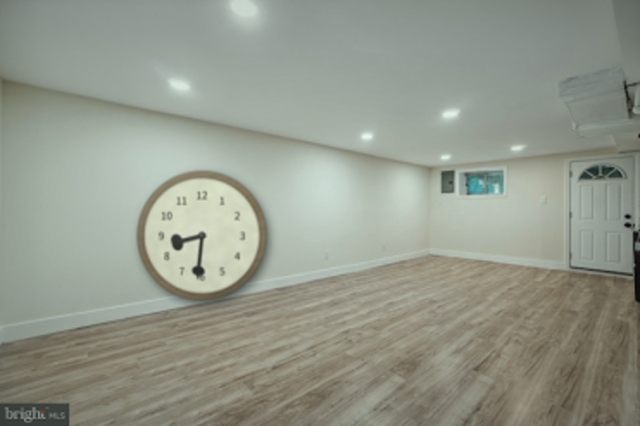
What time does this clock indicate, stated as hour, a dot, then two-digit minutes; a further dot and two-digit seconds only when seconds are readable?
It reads 8.31
